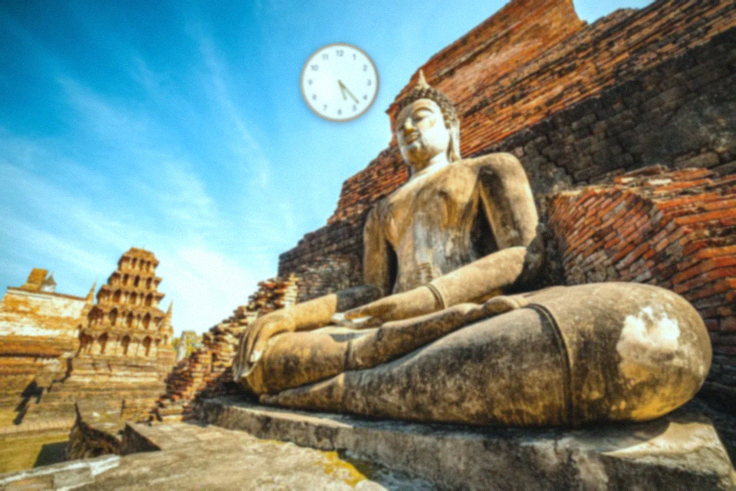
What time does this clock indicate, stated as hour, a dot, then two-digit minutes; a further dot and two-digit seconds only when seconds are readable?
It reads 5.23
